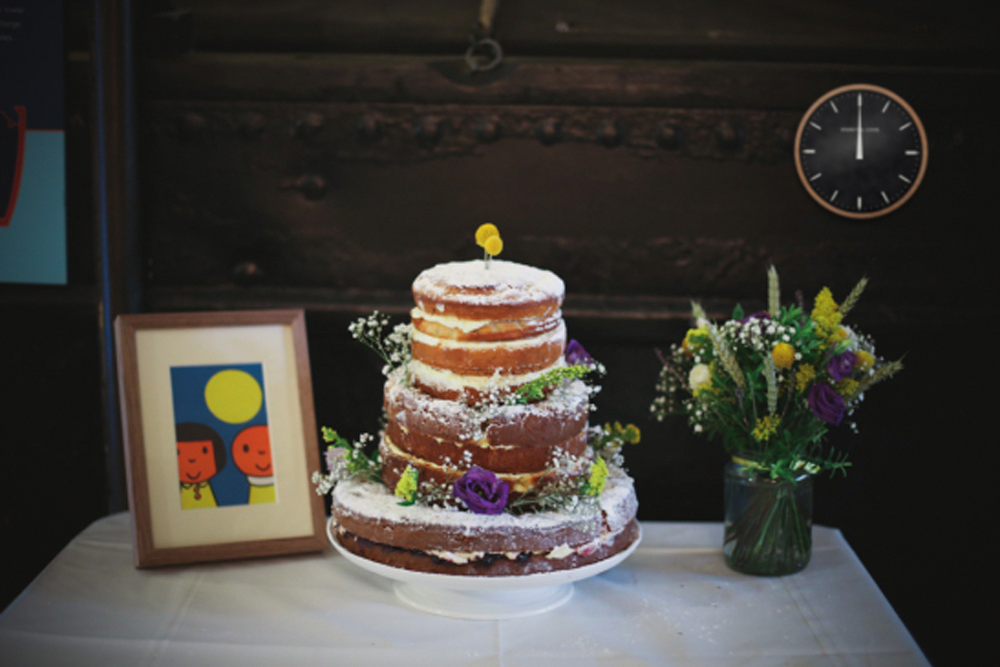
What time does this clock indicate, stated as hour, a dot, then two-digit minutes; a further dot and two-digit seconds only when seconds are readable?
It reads 12.00
